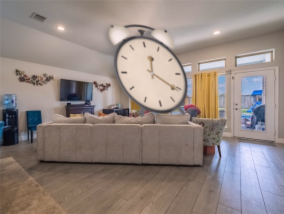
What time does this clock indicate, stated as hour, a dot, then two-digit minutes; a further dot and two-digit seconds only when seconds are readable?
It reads 12.21
